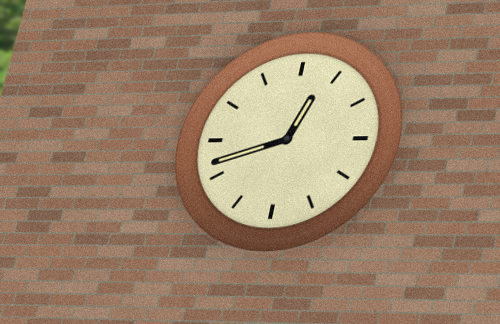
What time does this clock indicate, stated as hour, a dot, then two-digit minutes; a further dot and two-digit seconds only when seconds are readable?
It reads 12.42
